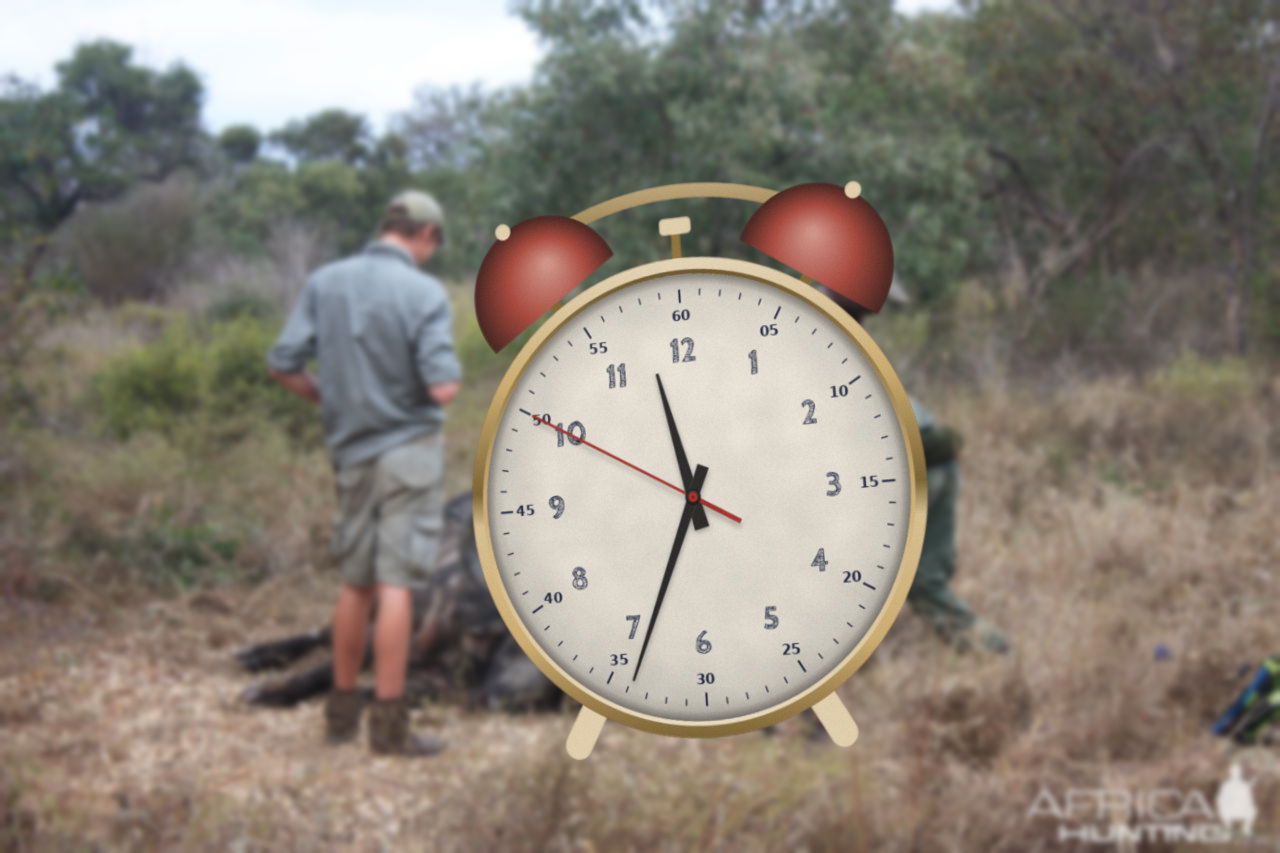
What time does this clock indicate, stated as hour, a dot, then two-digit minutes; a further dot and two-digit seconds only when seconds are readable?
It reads 11.33.50
